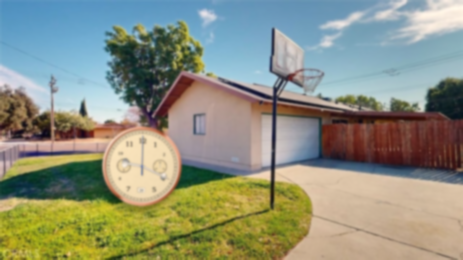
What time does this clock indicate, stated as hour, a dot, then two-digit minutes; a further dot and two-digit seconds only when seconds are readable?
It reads 9.19
